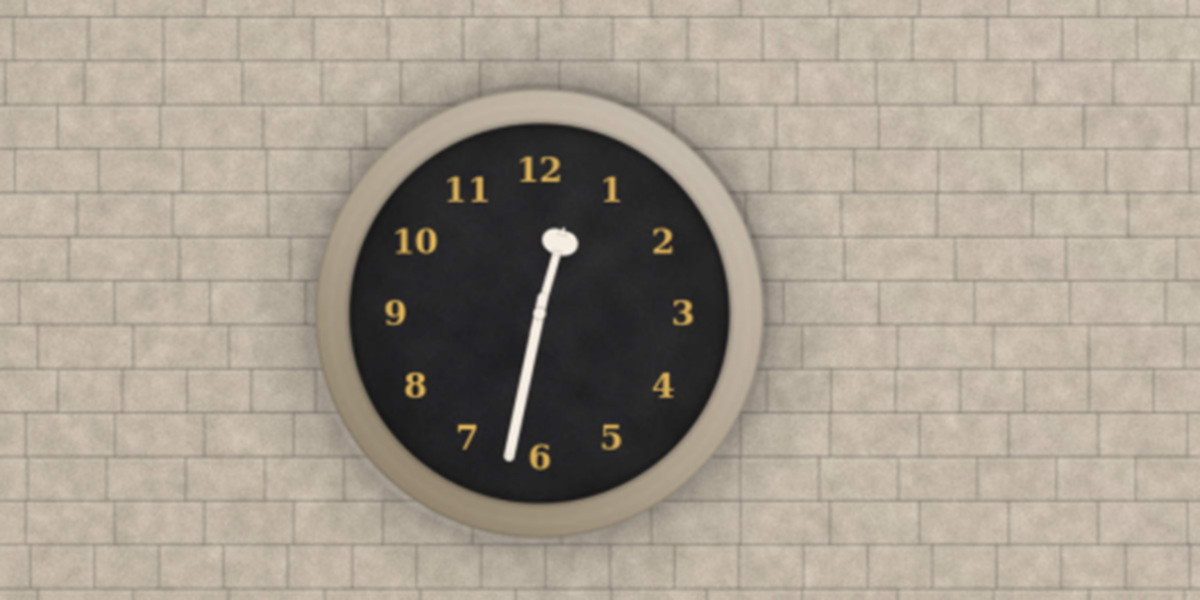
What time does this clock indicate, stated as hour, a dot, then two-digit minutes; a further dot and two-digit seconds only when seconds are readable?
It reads 12.32
